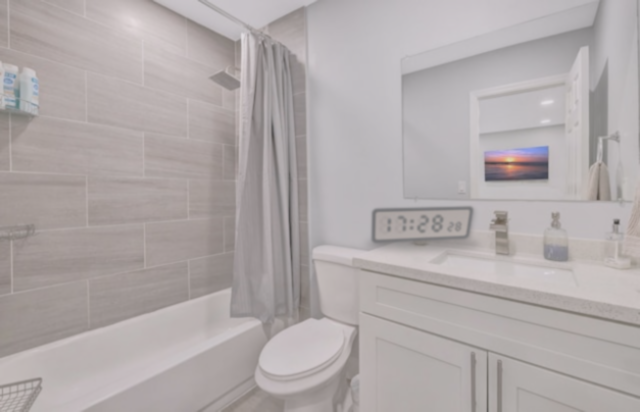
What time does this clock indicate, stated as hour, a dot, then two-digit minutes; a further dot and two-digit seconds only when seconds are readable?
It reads 17.28
